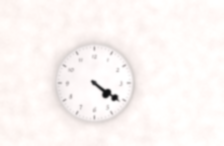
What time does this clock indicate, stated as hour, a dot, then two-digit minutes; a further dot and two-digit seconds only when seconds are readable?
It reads 4.21
